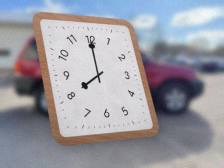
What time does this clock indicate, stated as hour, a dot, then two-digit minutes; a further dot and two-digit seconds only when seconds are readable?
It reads 8.00
